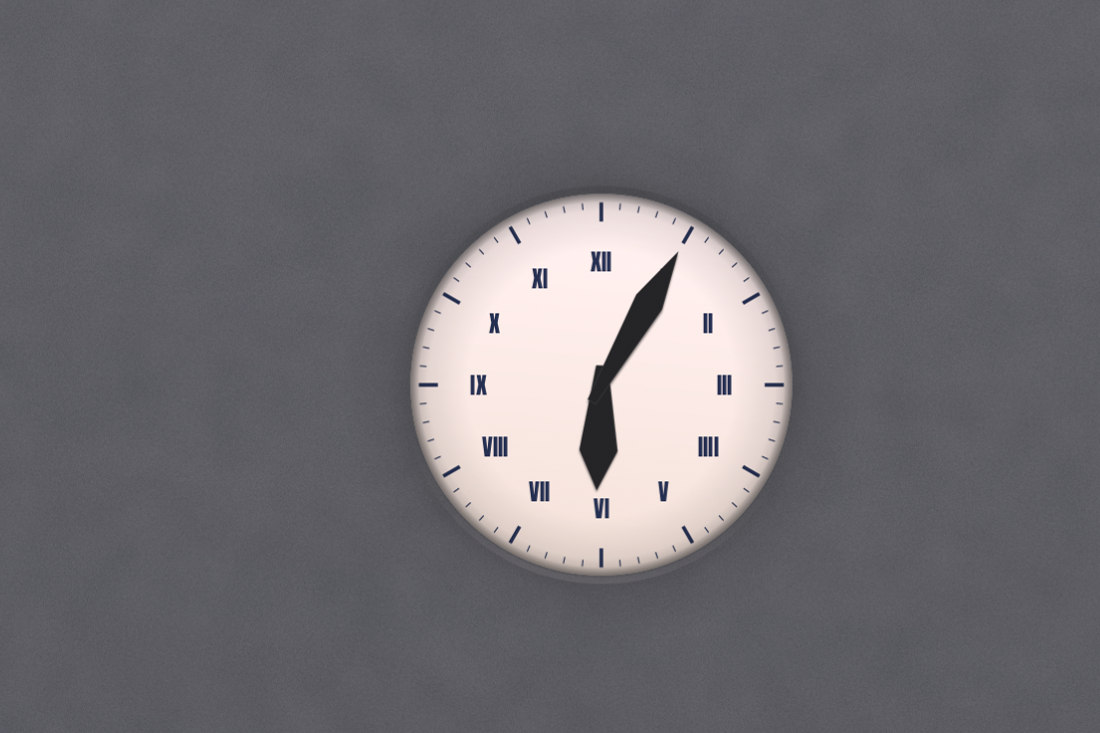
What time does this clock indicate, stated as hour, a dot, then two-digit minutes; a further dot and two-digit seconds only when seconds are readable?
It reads 6.05
